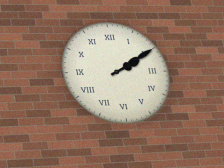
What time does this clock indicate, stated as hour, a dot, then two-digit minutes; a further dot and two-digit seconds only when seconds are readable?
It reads 2.10
